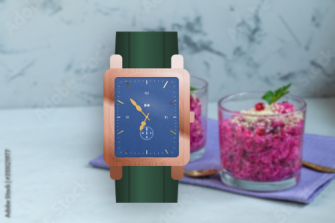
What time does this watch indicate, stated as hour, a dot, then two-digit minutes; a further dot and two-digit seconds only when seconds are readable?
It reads 6.53
